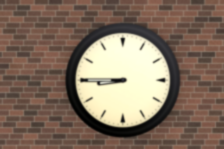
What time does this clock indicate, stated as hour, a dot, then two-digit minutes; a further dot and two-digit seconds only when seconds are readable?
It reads 8.45
